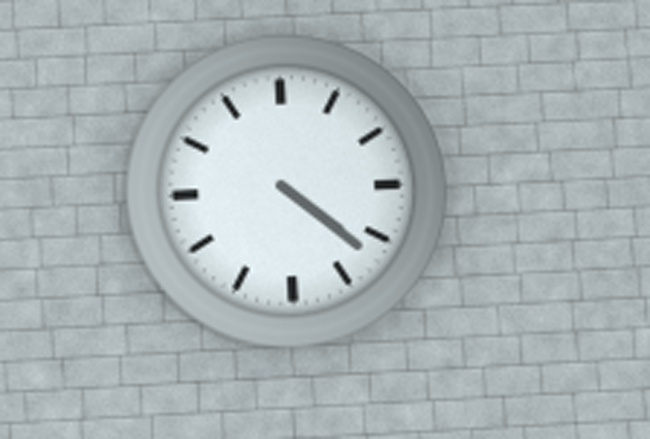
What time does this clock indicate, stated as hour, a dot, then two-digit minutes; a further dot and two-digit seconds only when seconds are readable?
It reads 4.22
